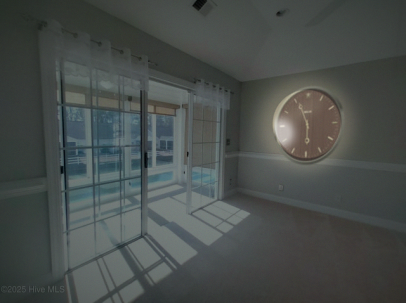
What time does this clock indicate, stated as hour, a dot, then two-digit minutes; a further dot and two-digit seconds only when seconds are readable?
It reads 5.56
